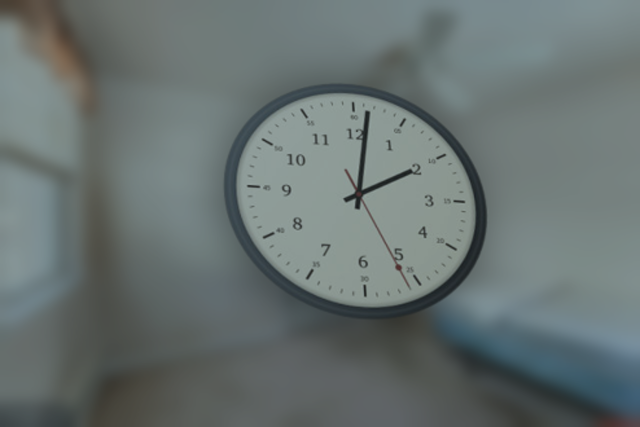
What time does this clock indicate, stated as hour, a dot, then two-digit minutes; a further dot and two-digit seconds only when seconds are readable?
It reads 2.01.26
